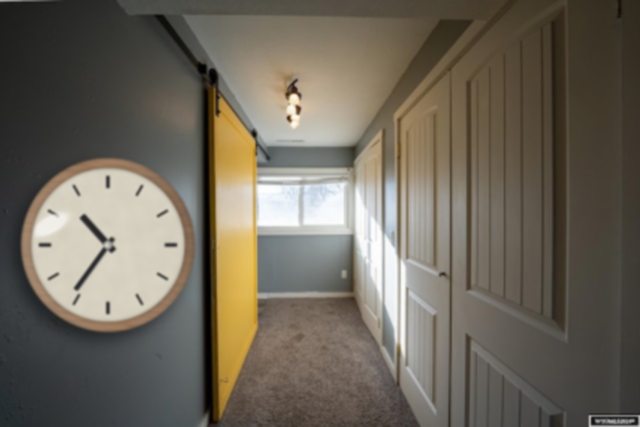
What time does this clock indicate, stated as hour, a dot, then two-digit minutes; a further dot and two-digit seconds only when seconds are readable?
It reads 10.36
